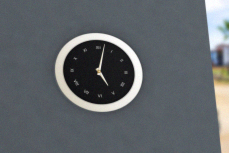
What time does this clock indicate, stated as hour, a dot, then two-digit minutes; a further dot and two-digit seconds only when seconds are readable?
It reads 5.02
